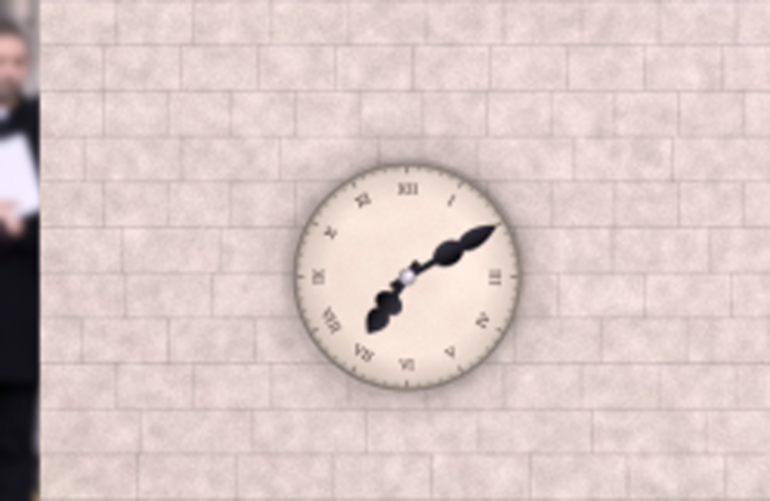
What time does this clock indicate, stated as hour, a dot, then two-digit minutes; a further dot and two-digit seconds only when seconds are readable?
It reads 7.10
